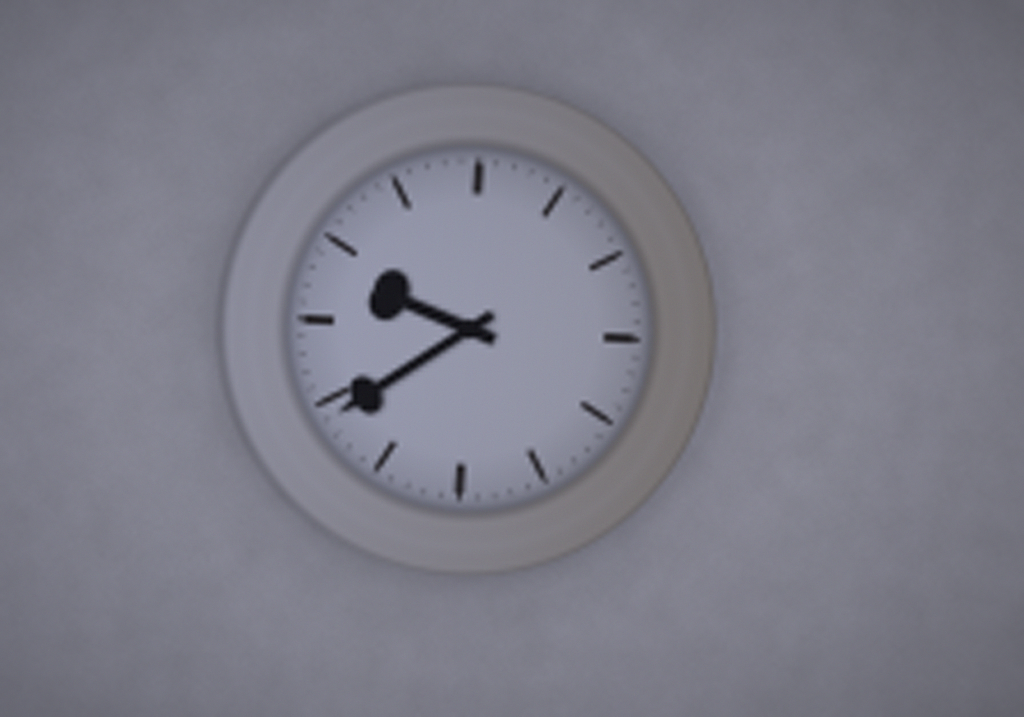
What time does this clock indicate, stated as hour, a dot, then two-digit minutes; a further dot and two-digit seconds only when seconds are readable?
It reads 9.39
